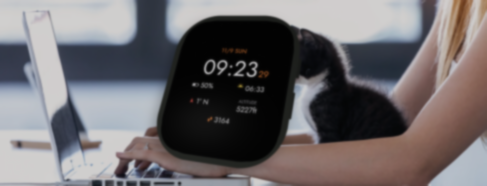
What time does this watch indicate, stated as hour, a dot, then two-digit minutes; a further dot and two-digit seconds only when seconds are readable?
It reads 9.23
